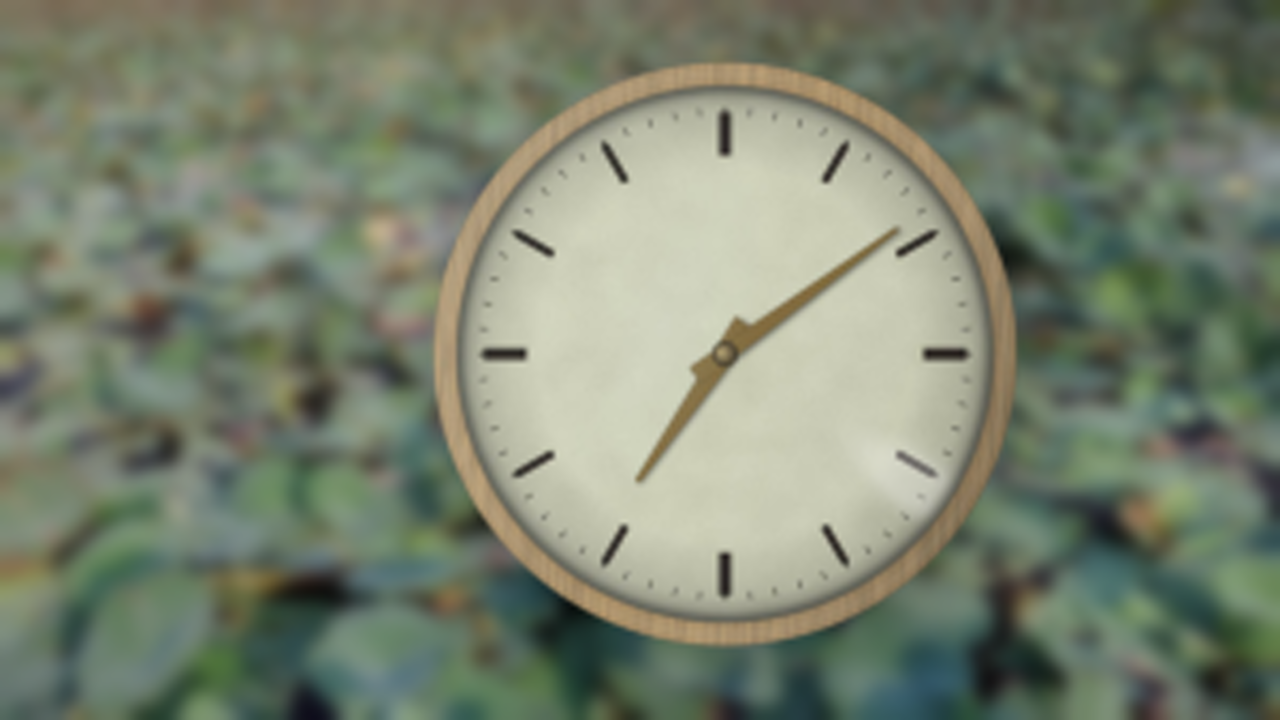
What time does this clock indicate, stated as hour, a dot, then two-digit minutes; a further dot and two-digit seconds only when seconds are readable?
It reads 7.09
